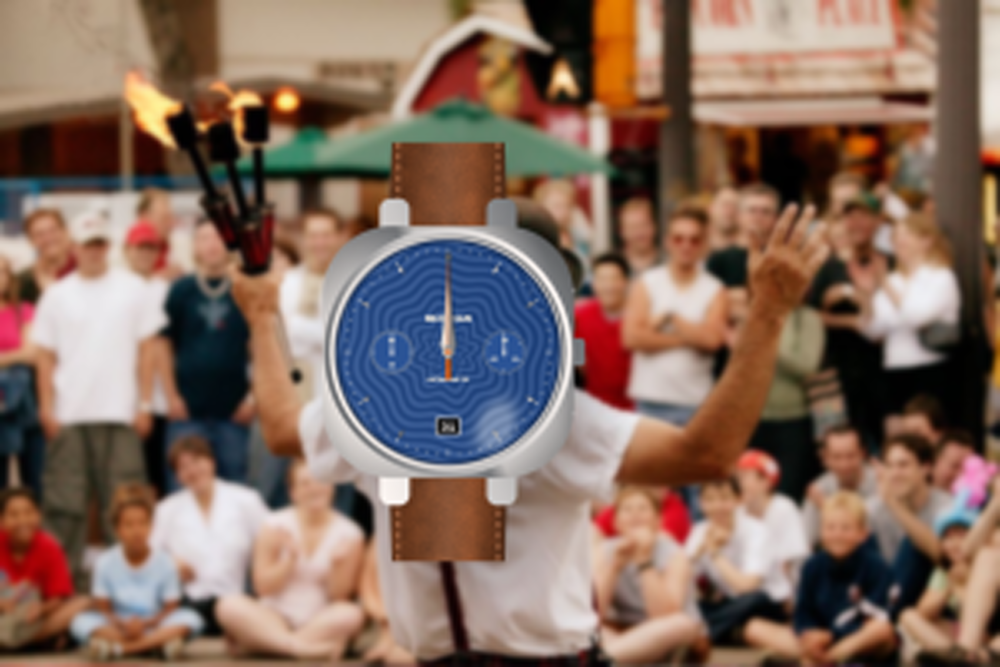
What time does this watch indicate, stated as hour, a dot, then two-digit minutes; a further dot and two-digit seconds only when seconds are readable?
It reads 12.00
